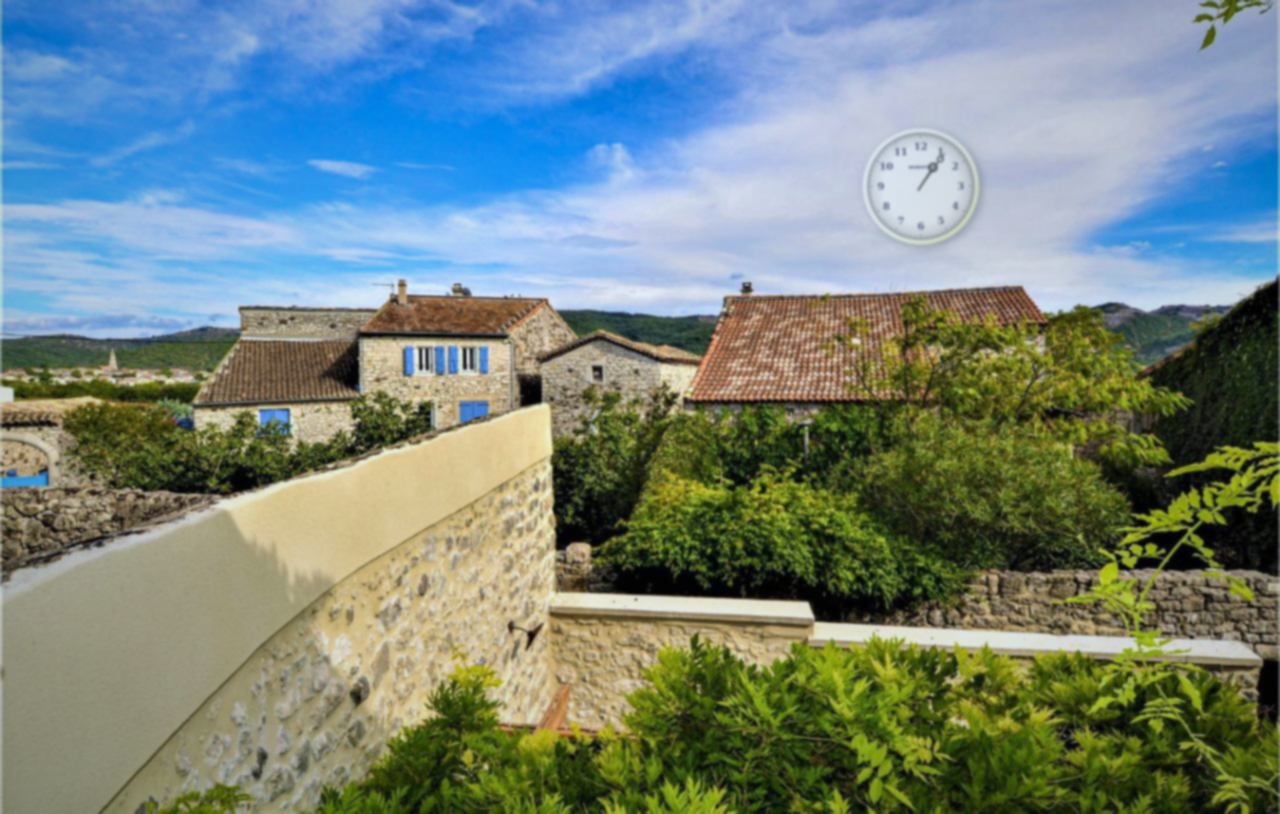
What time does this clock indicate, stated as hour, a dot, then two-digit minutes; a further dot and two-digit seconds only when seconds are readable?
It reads 1.06
